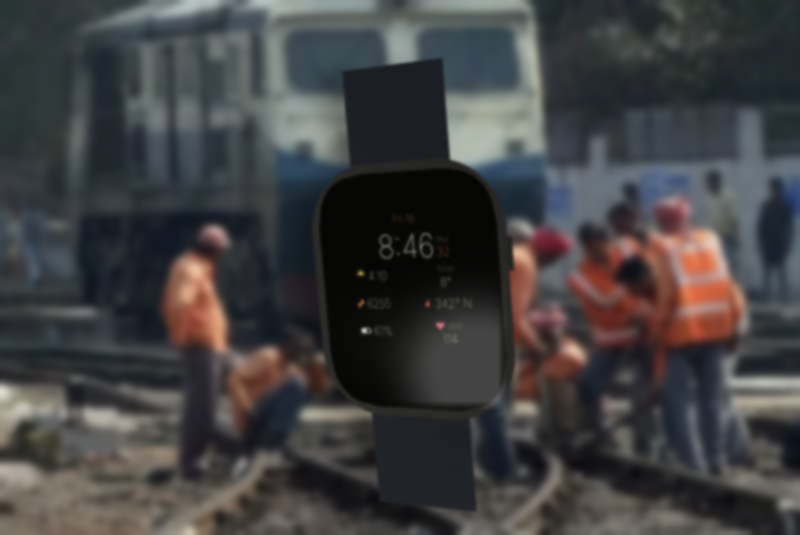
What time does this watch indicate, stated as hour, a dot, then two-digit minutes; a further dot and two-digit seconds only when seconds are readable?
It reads 8.46
